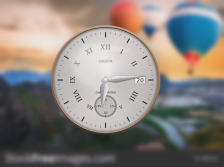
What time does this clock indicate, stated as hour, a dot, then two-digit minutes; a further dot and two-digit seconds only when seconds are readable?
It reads 6.14
